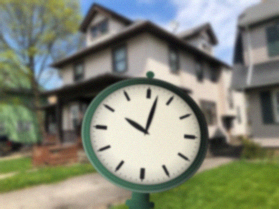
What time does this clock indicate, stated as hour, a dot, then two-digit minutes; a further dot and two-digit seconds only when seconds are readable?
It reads 10.02
